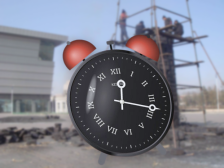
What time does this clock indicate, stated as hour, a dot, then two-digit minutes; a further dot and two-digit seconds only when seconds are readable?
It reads 12.18
